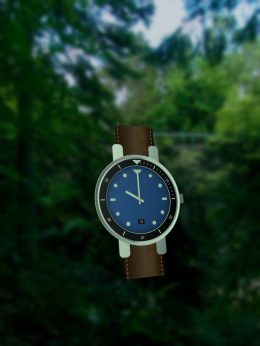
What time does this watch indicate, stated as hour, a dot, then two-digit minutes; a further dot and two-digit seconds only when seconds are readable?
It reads 10.00
